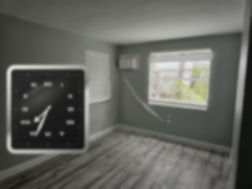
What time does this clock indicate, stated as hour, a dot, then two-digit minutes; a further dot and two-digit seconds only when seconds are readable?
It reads 7.34
